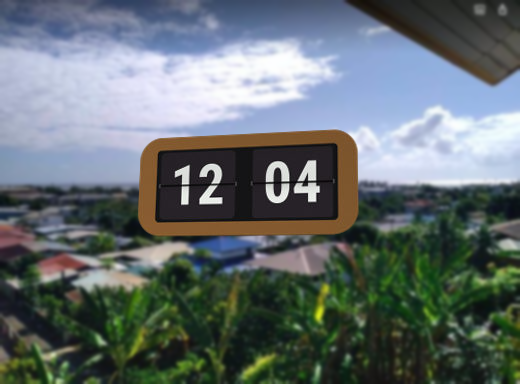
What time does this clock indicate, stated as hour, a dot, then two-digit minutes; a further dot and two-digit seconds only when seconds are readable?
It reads 12.04
